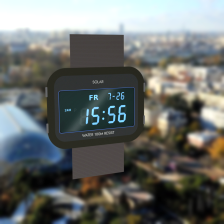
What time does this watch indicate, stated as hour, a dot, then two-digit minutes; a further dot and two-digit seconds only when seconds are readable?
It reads 15.56
